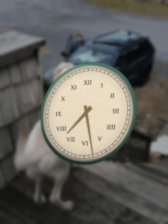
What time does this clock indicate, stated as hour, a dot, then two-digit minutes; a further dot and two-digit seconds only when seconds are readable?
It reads 7.28
